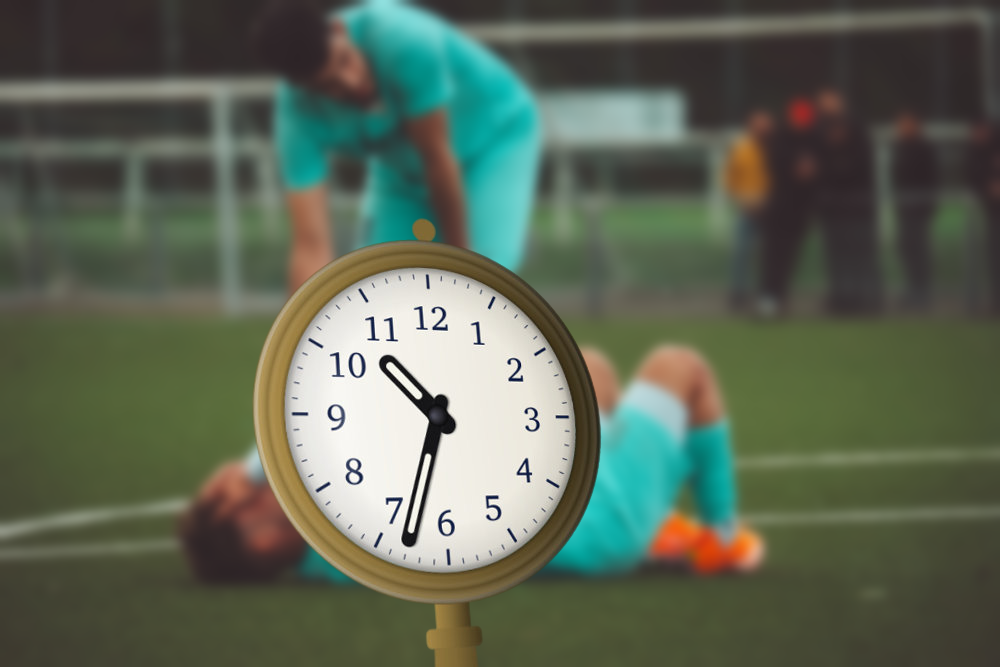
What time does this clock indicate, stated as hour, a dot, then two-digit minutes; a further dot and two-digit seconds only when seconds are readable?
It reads 10.33
